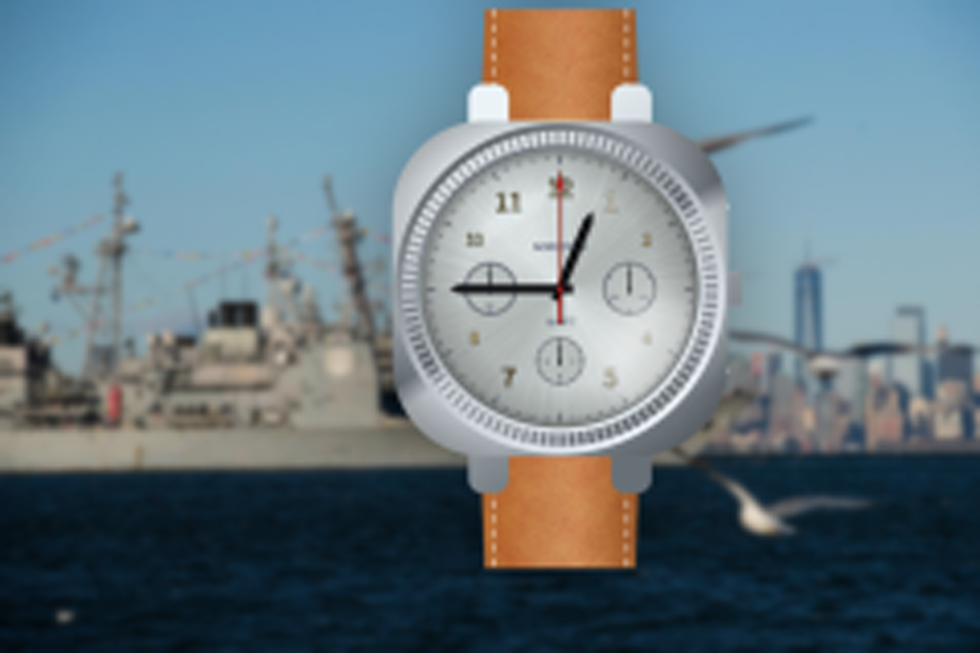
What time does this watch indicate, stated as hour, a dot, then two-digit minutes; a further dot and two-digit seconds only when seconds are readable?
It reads 12.45
